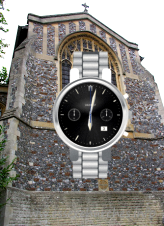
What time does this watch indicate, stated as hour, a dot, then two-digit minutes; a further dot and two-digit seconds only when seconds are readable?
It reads 6.02
